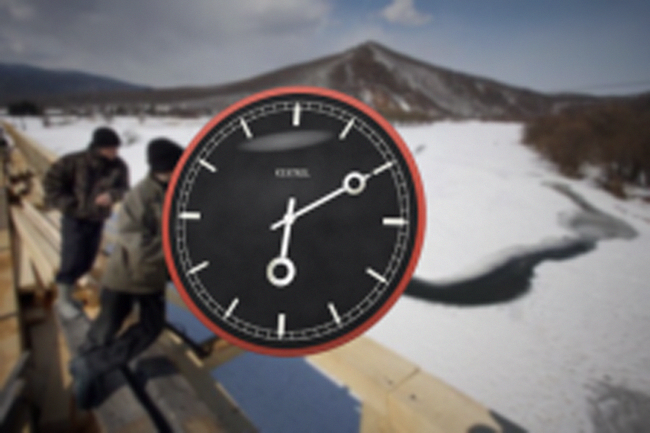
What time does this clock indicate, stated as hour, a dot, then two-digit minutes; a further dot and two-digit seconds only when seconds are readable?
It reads 6.10
